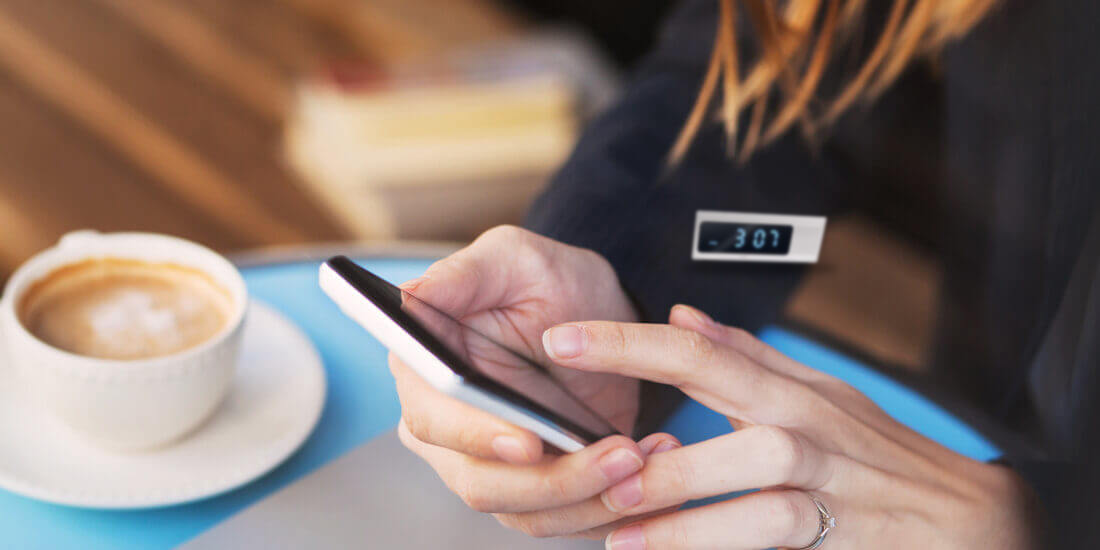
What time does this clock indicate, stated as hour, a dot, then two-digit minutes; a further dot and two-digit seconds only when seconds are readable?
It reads 3.07
